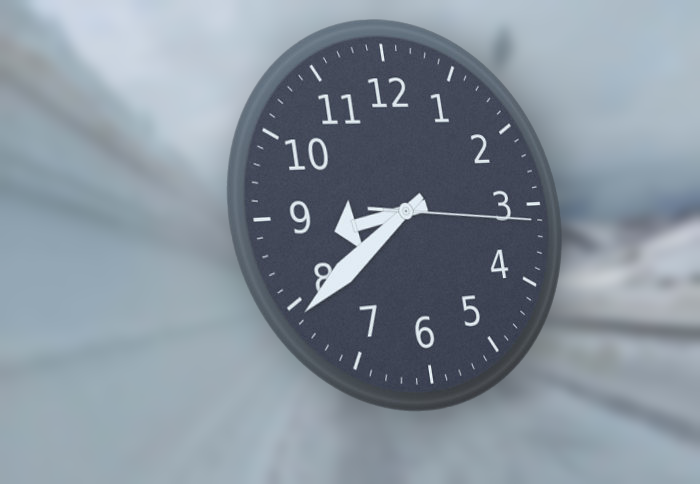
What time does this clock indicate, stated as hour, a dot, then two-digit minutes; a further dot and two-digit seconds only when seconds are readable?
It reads 8.39.16
